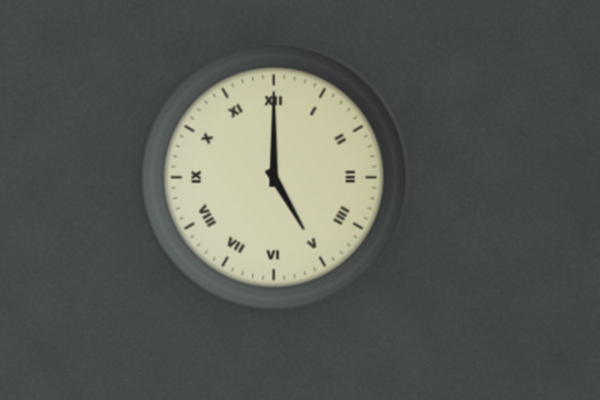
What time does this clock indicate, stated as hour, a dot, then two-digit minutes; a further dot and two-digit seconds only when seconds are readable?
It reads 5.00
